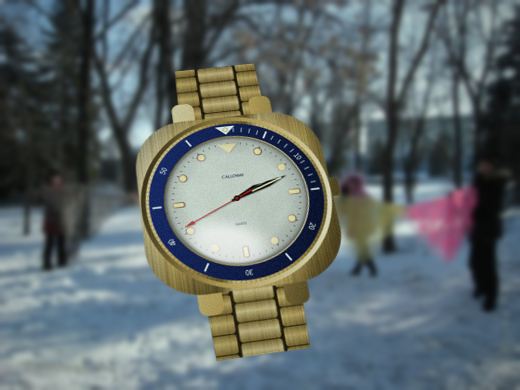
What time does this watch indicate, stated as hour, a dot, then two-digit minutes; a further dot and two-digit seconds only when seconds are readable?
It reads 2.11.41
